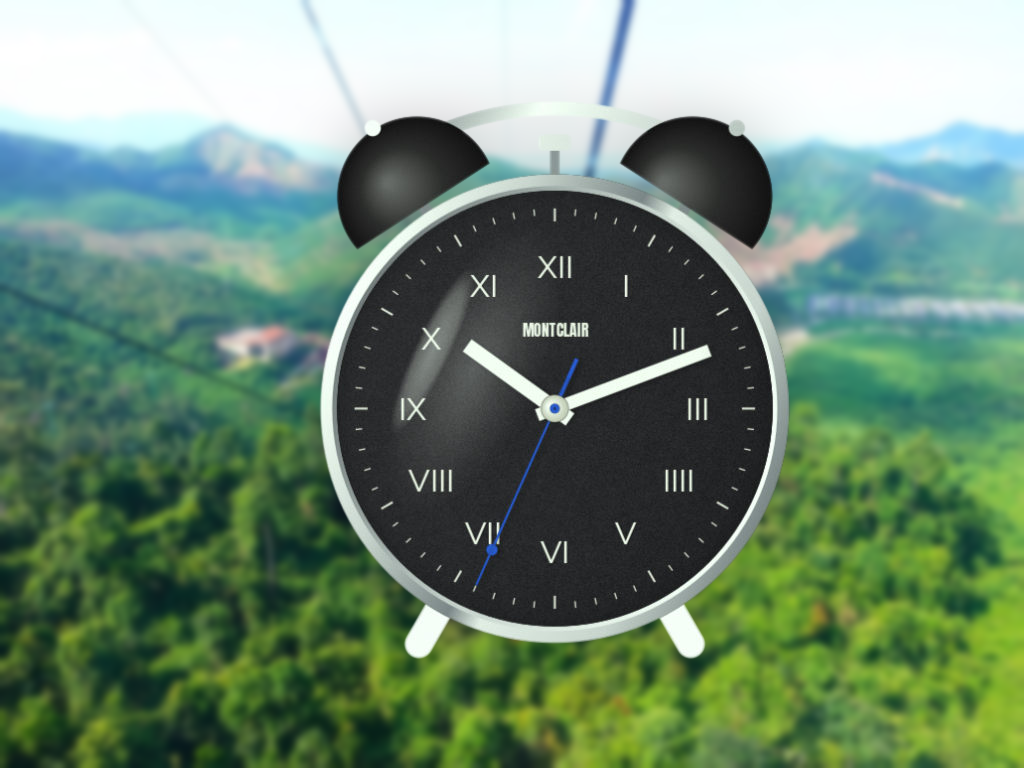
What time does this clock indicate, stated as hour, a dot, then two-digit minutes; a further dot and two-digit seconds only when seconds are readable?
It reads 10.11.34
